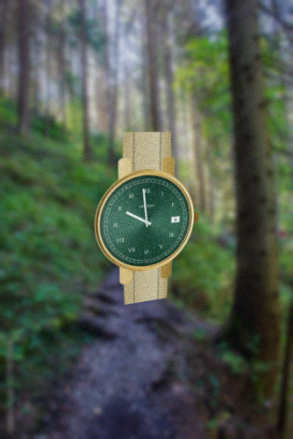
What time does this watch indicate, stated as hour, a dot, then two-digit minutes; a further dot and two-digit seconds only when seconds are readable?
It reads 9.59
